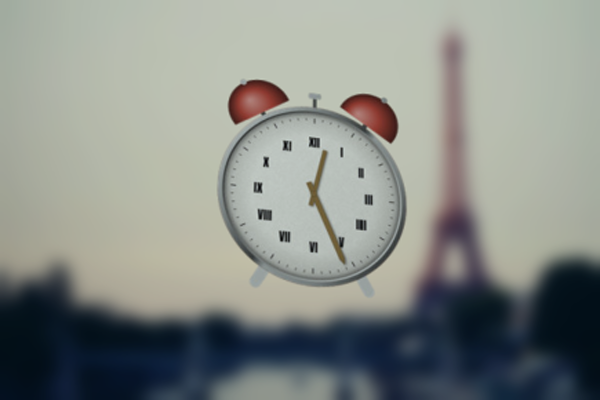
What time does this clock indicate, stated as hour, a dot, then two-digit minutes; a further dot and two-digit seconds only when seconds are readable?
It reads 12.26
